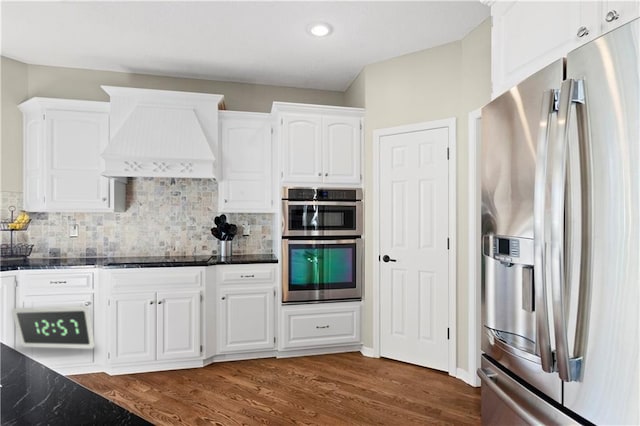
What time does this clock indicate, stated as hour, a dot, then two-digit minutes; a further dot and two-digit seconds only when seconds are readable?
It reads 12.57
